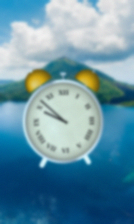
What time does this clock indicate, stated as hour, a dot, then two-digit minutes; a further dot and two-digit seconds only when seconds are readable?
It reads 9.52
